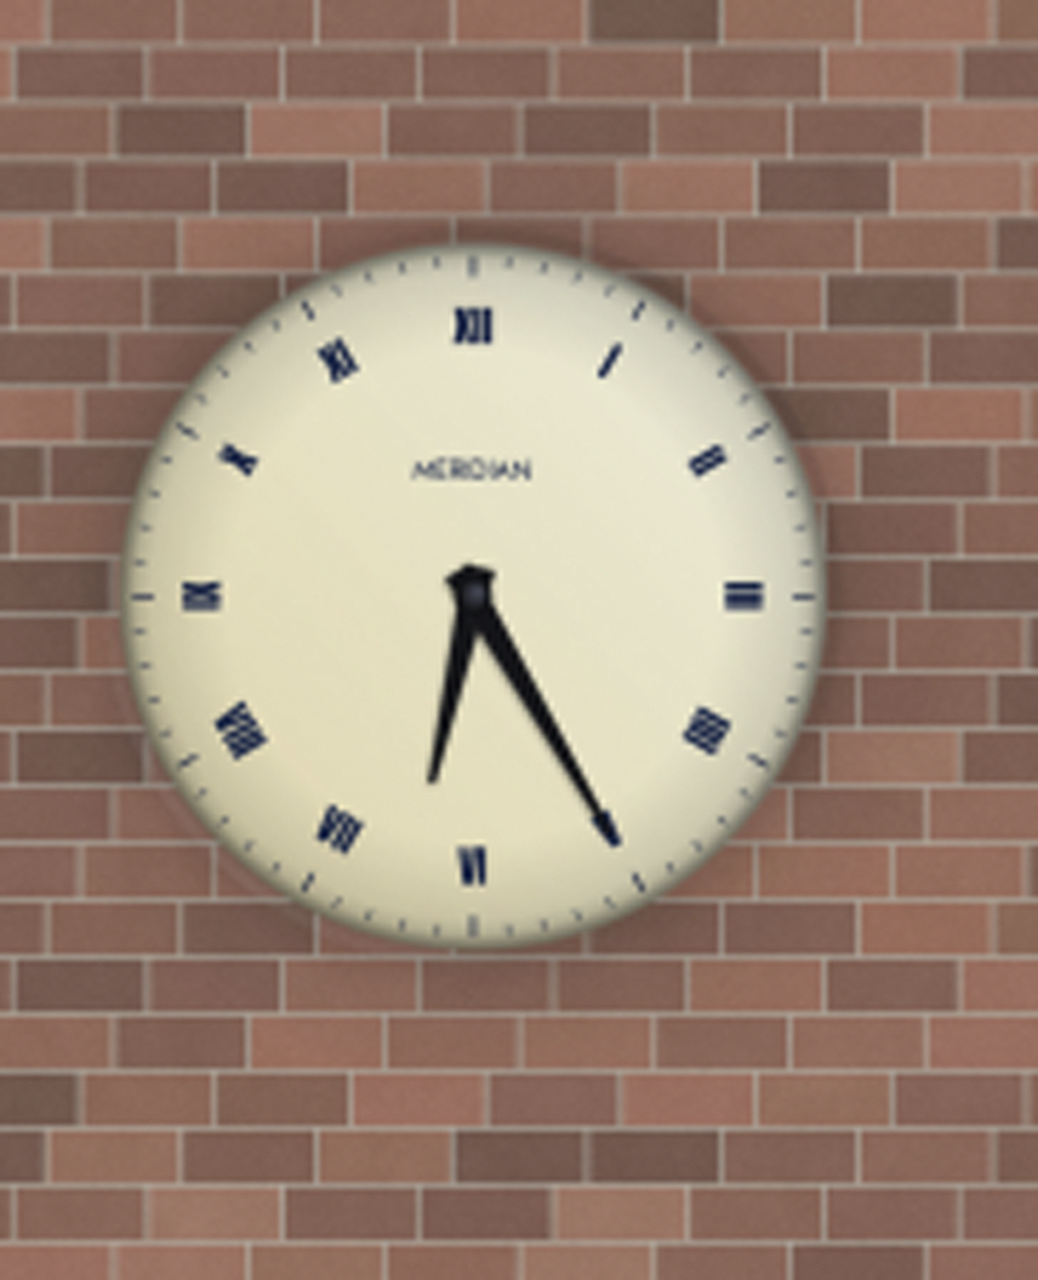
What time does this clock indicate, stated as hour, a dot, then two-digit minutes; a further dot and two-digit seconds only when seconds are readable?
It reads 6.25
